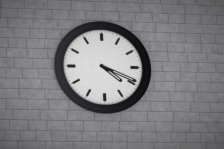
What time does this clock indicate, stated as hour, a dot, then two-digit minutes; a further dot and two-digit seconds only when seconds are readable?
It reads 4.19
